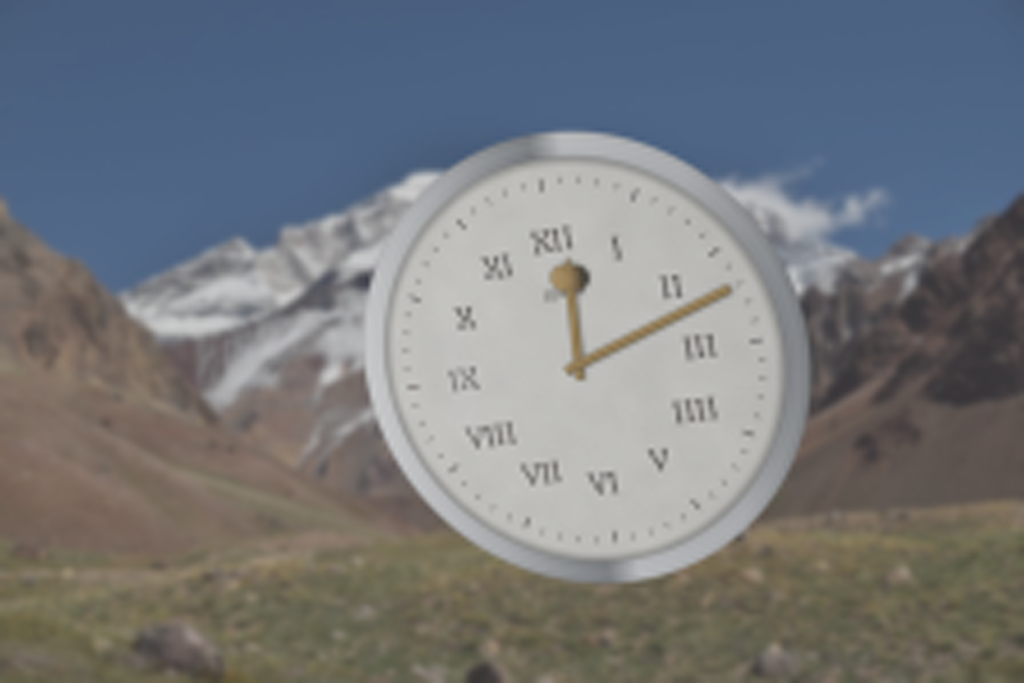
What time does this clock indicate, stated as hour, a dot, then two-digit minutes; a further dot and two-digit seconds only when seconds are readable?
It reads 12.12
